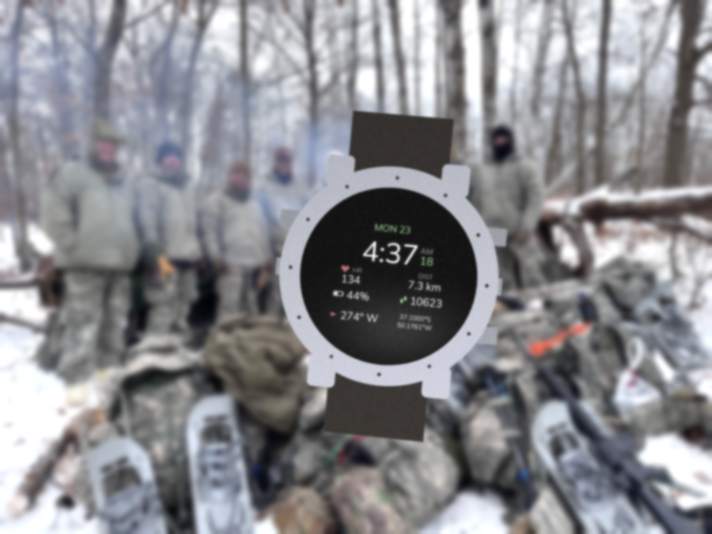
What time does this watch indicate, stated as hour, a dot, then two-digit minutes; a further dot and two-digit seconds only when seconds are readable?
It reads 4.37.18
